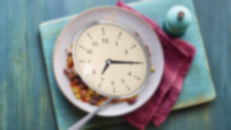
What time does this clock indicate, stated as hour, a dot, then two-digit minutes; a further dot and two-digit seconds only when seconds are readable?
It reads 7.15
